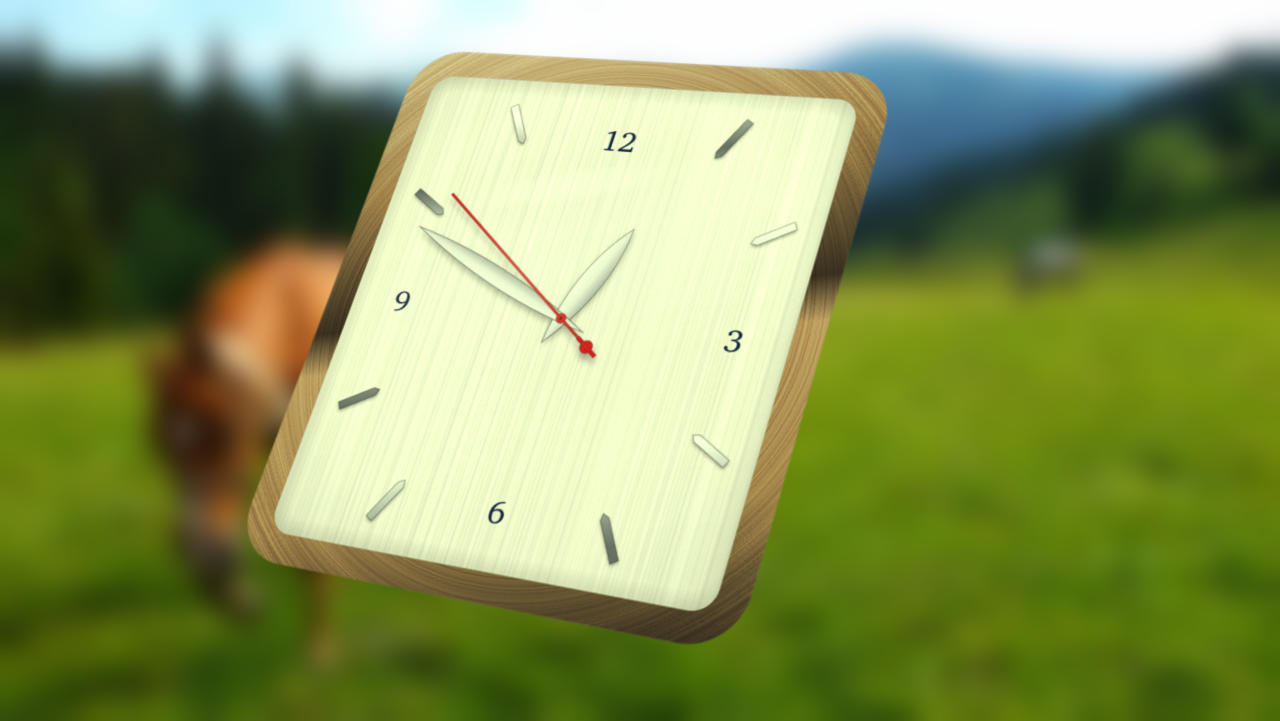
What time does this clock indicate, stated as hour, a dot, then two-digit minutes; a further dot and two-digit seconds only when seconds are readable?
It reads 12.48.51
